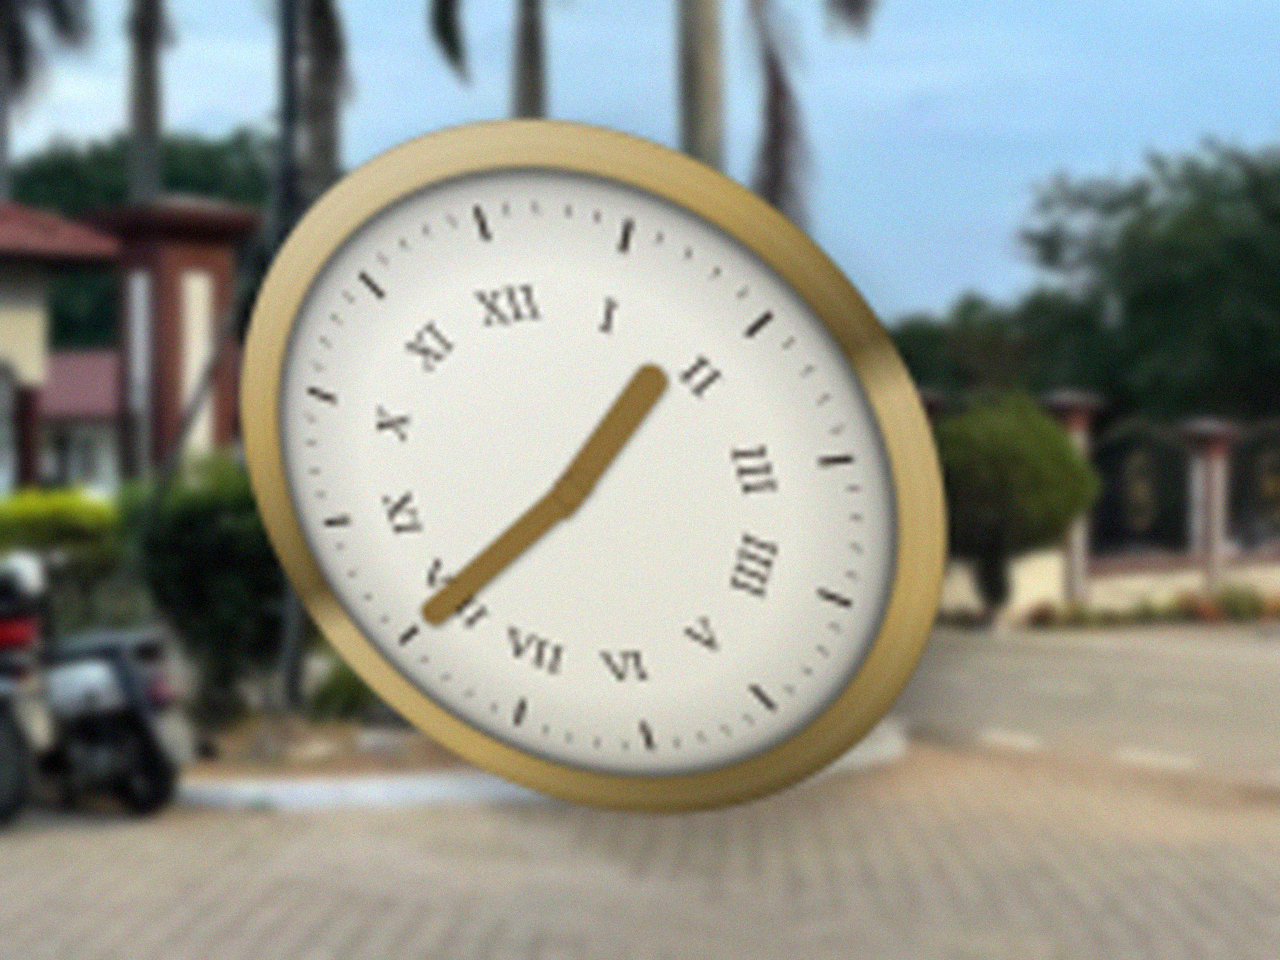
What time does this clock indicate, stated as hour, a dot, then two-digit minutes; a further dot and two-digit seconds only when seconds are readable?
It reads 1.40
